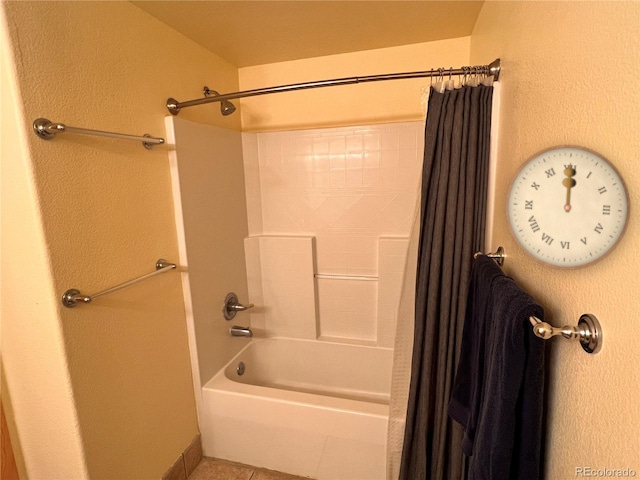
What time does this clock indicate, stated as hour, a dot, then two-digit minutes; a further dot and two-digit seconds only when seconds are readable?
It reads 12.00
